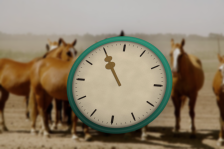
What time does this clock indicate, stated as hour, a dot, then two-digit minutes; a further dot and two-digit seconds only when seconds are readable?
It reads 10.55
